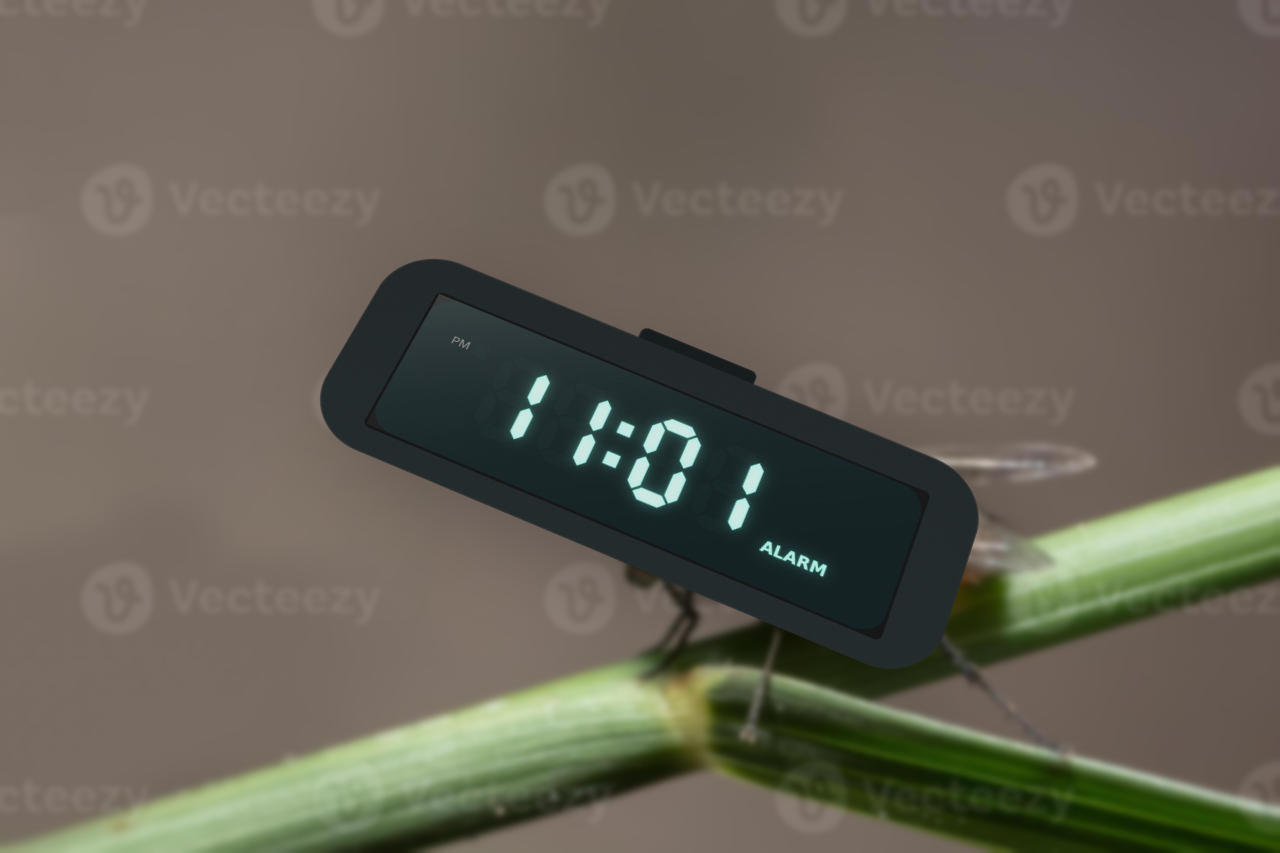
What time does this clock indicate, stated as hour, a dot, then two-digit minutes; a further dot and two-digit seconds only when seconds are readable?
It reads 11.01
